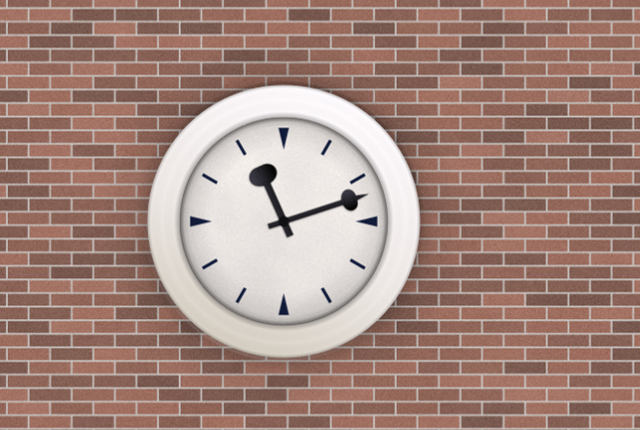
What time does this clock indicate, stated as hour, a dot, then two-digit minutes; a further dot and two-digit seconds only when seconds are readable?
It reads 11.12
